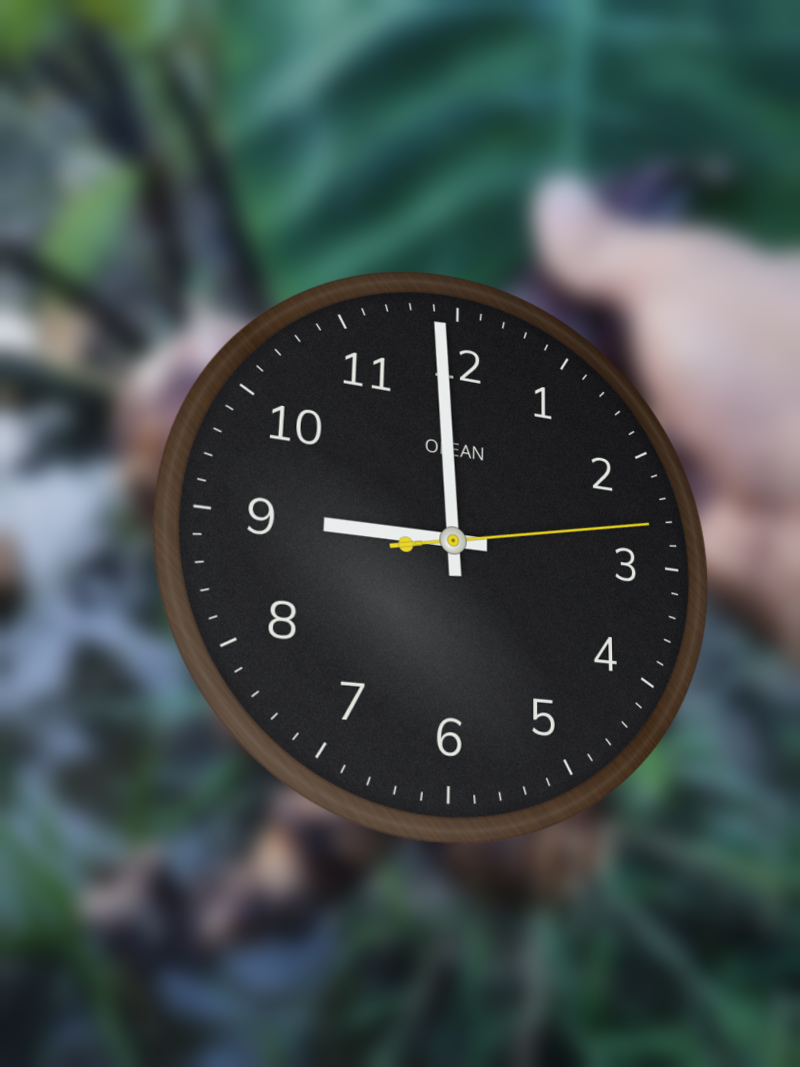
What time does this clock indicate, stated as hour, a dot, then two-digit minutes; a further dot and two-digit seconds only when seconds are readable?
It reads 8.59.13
